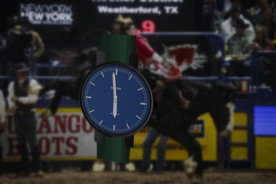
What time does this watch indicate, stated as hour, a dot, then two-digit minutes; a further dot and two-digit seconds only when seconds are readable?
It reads 5.59
